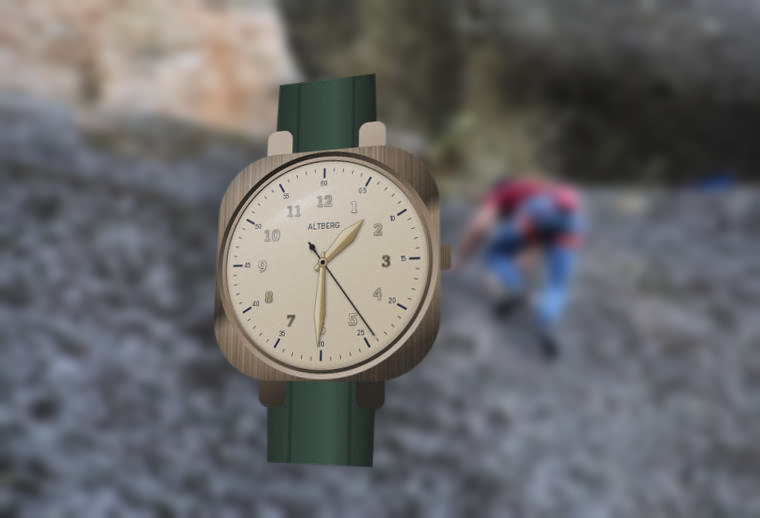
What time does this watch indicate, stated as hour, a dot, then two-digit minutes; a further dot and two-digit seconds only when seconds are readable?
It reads 1.30.24
